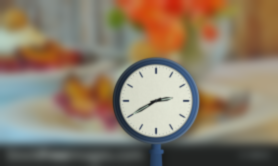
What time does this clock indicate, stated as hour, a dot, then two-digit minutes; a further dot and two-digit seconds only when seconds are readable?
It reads 2.40
